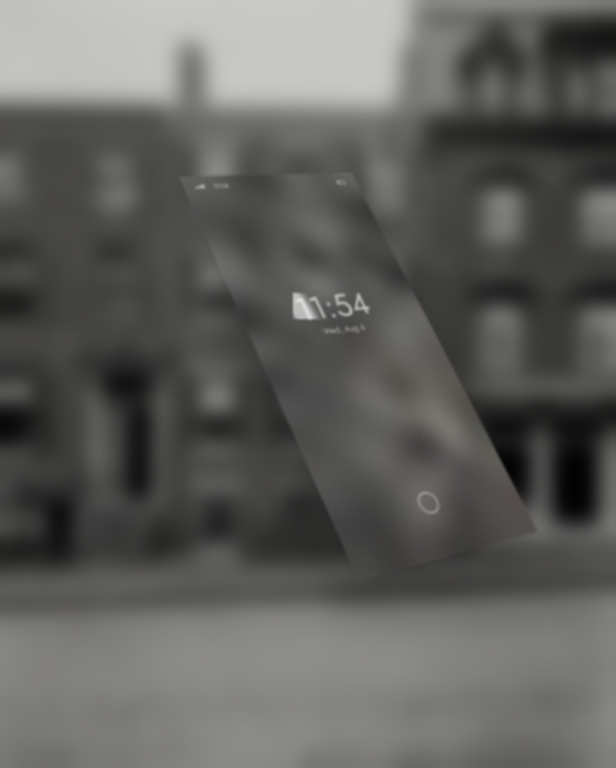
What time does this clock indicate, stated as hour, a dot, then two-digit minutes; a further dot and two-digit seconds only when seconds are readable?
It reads 11.54
